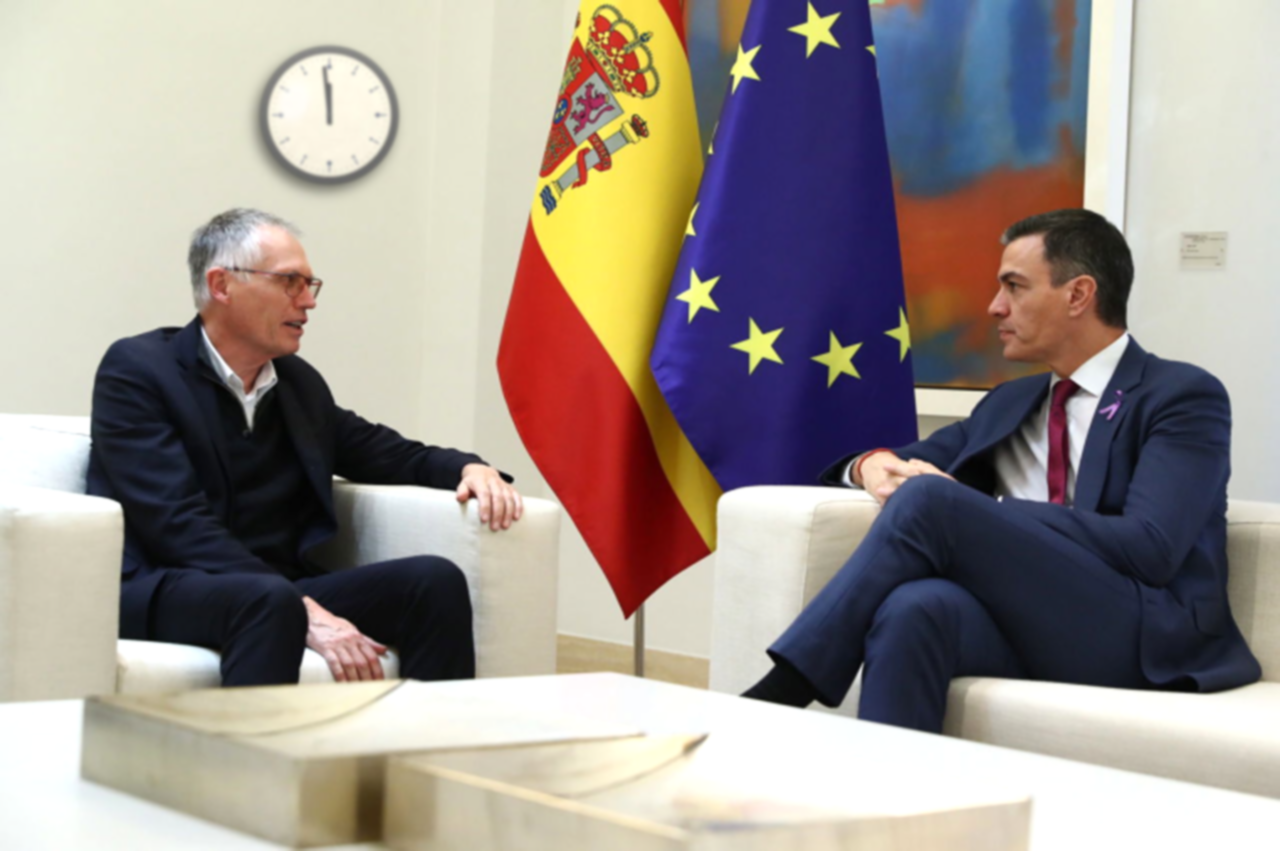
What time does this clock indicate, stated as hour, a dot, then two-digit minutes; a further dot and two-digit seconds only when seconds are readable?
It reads 11.59
